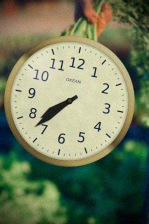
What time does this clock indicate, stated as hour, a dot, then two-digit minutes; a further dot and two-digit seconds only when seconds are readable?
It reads 7.37
